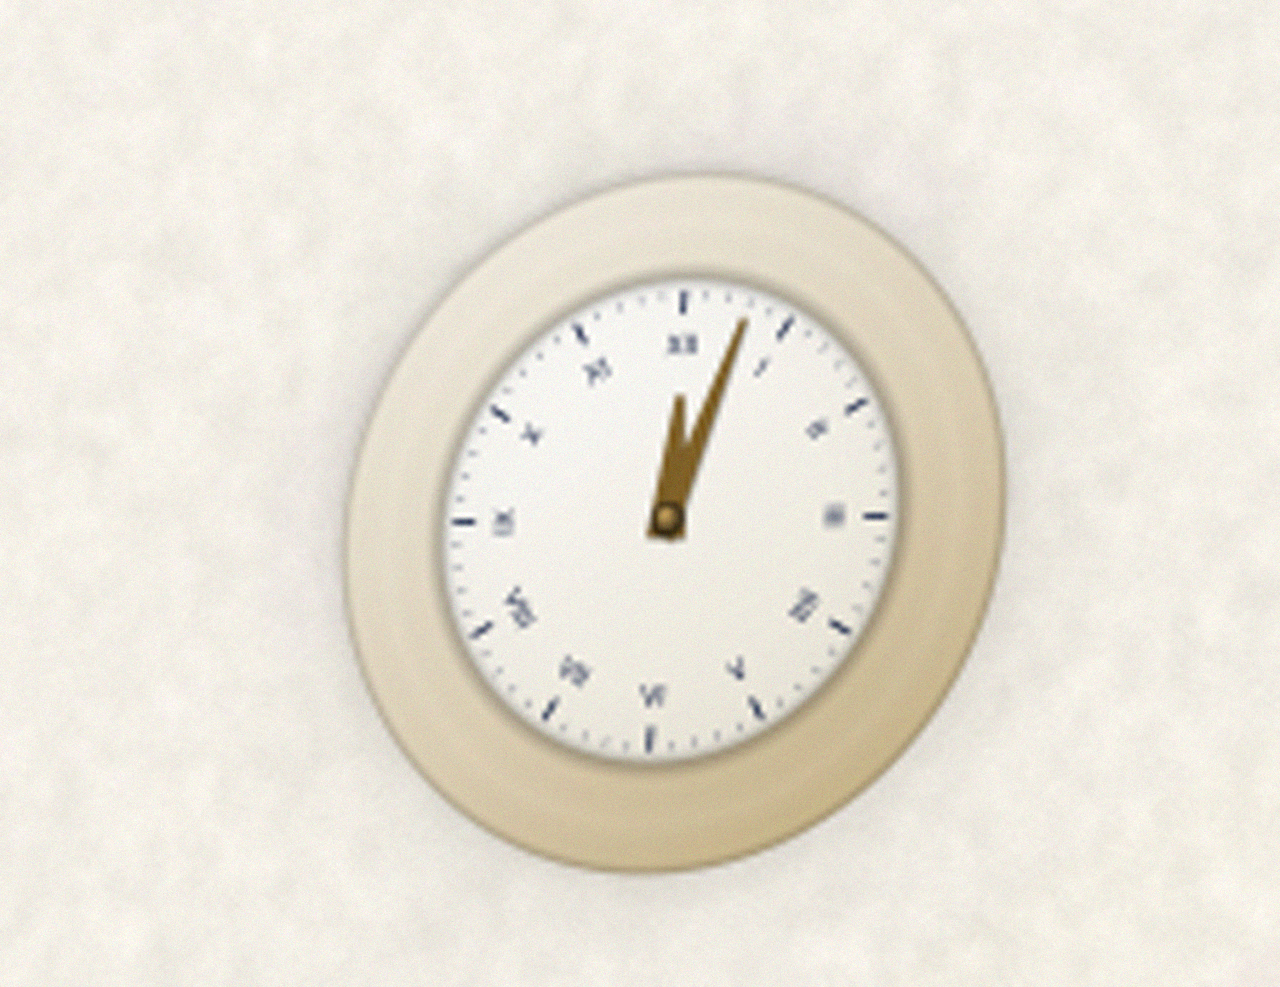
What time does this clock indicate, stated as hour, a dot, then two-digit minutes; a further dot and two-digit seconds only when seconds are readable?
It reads 12.03
